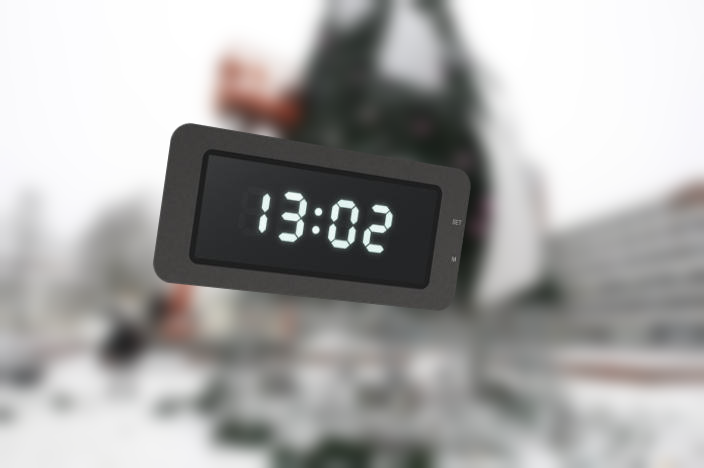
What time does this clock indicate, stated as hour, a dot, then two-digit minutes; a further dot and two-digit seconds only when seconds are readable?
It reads 13.02
